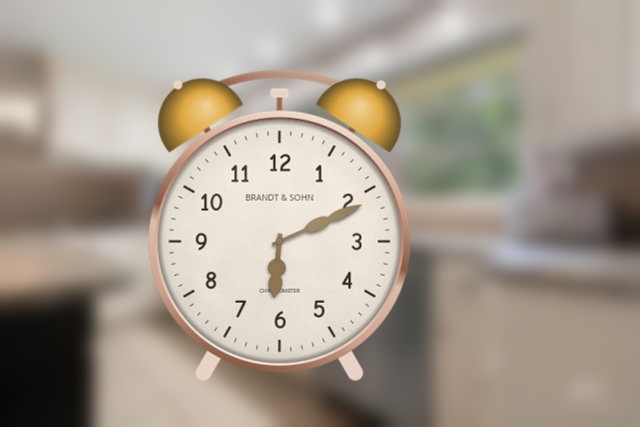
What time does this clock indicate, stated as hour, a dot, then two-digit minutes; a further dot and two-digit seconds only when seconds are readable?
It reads 6.11
